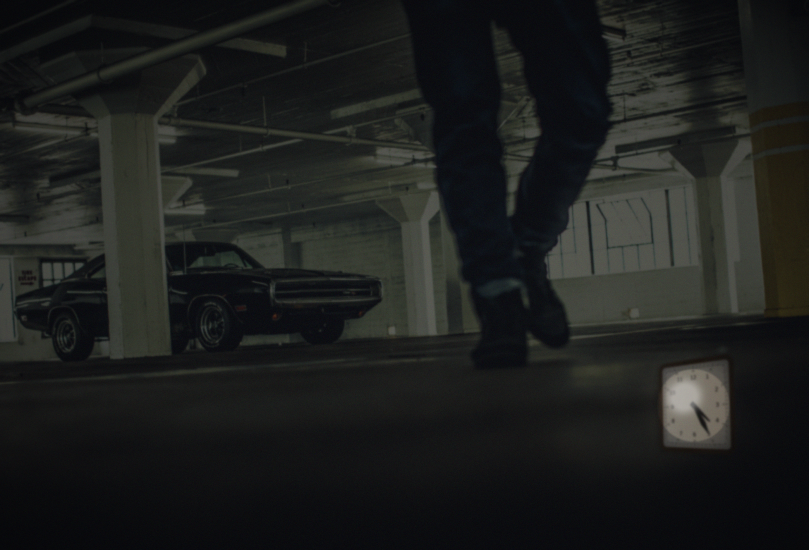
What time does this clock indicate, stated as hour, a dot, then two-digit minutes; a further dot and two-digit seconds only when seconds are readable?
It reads 4.25
